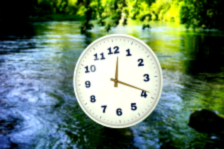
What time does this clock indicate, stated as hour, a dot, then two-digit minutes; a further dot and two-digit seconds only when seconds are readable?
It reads 12.19
